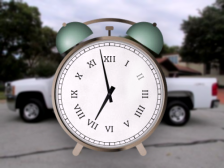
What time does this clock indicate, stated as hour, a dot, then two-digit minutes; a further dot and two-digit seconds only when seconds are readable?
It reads 6.58
